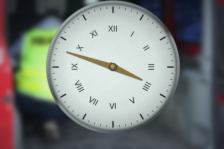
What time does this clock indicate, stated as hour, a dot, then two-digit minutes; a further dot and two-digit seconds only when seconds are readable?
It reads 3.48
